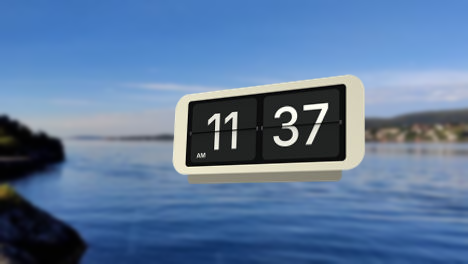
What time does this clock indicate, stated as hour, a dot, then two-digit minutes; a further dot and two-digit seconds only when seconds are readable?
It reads 11.37
